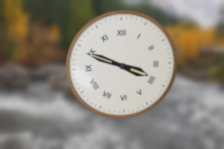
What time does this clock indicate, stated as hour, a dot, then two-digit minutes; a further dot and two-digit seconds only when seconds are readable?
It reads 3.49
